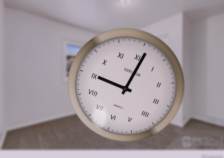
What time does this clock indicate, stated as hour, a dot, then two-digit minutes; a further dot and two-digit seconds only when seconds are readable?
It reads 9.01
